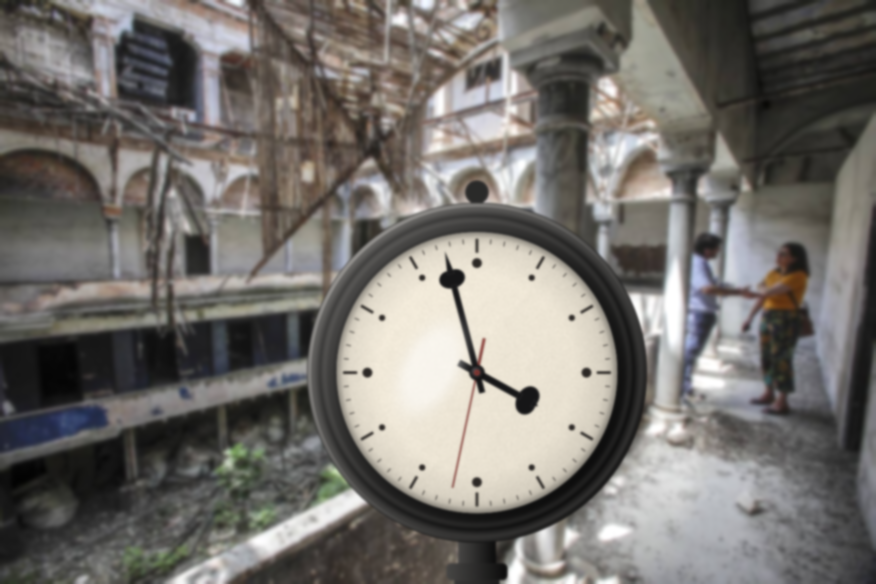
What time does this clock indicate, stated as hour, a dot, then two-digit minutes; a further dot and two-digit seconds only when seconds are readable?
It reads 3.57.32
